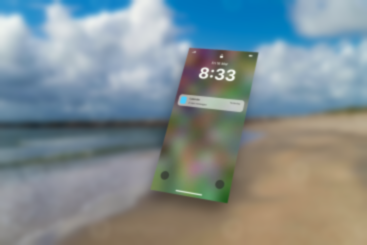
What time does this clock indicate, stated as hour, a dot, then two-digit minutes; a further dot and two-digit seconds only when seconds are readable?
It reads 8.33
